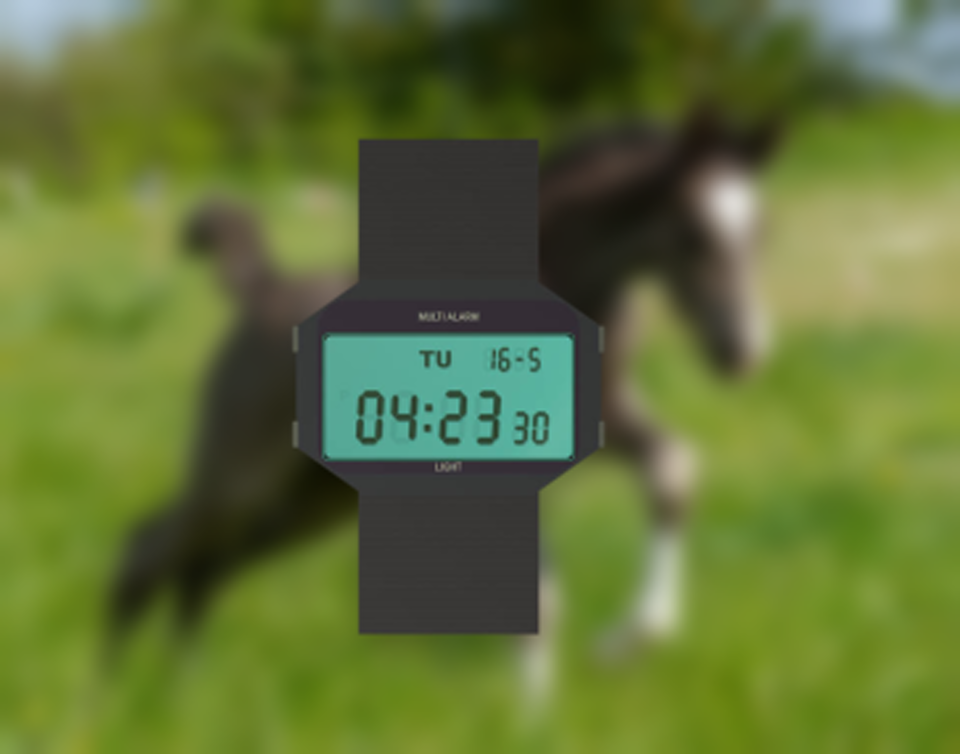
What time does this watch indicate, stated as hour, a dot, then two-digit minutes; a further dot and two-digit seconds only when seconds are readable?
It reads 4.23.30
